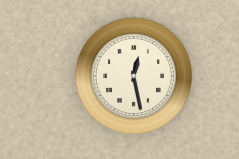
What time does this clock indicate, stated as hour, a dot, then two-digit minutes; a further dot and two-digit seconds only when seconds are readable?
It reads 12.28
